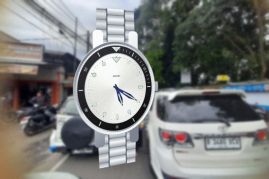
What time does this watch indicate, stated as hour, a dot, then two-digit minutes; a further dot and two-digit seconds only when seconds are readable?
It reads 5.20
